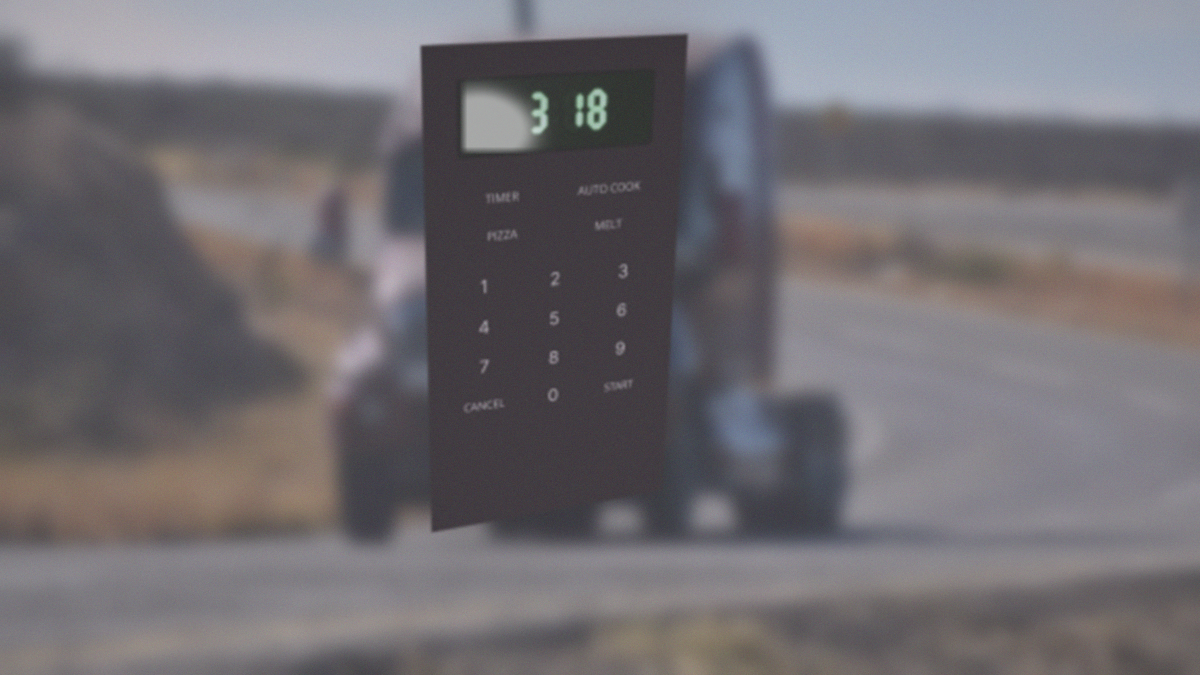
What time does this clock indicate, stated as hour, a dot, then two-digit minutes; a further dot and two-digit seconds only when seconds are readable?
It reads 3.18
